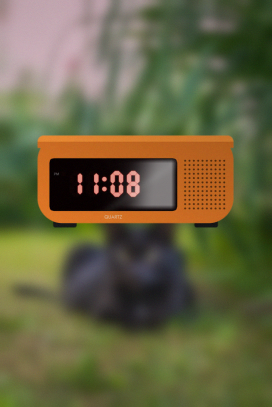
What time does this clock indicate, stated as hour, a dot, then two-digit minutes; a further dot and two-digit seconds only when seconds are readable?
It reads 11.08
